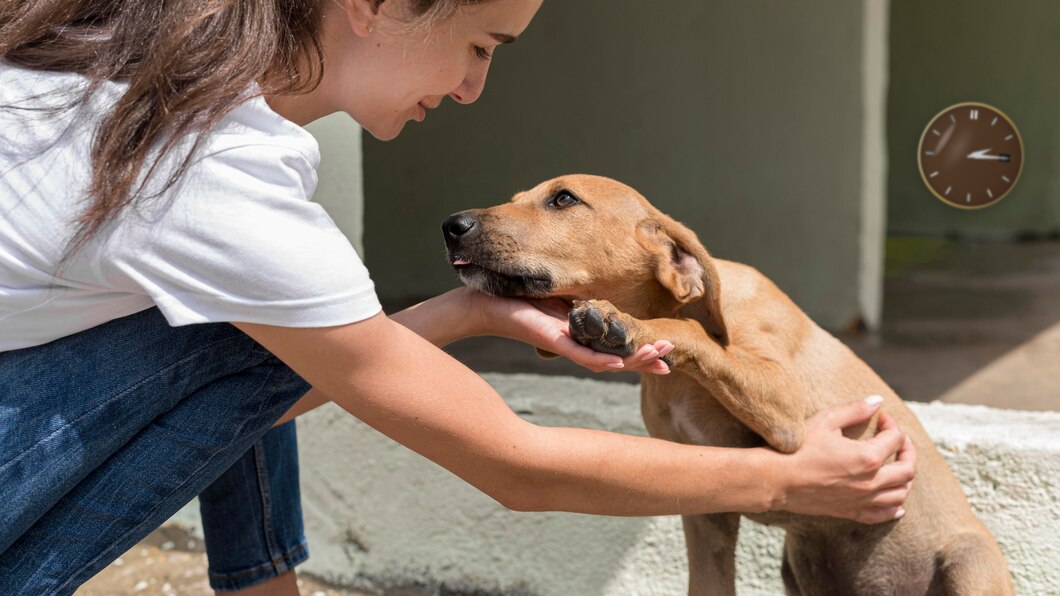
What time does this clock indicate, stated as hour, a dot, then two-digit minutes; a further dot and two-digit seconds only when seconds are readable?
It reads 2.15
